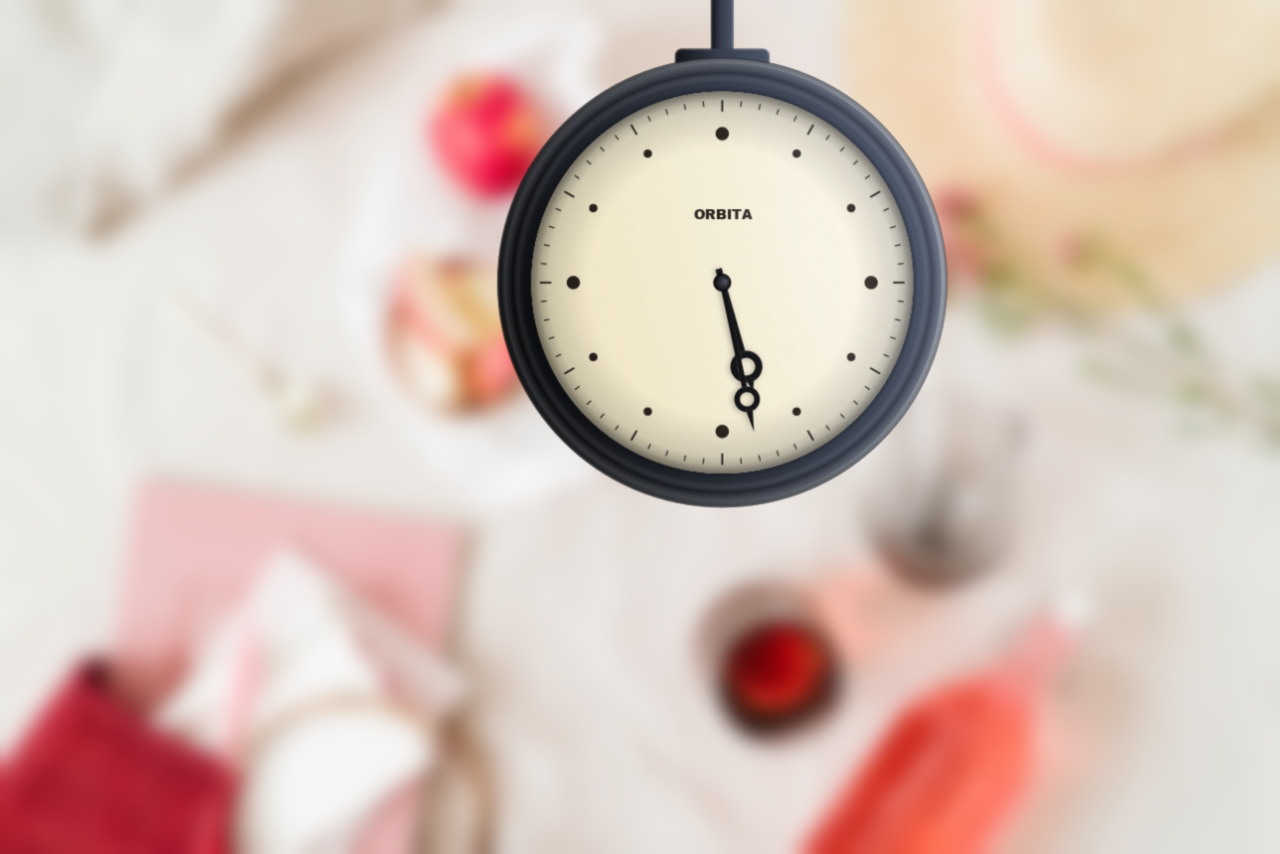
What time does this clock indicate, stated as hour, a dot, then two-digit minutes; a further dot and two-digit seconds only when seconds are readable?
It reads 5.28
